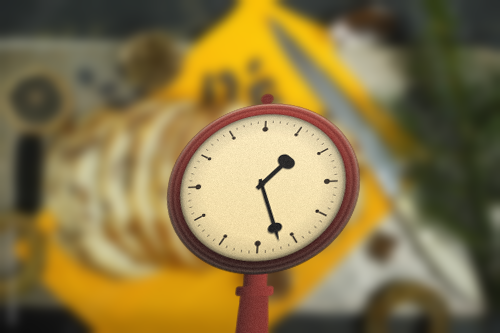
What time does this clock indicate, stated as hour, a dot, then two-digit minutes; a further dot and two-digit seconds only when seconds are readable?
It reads 1.27
